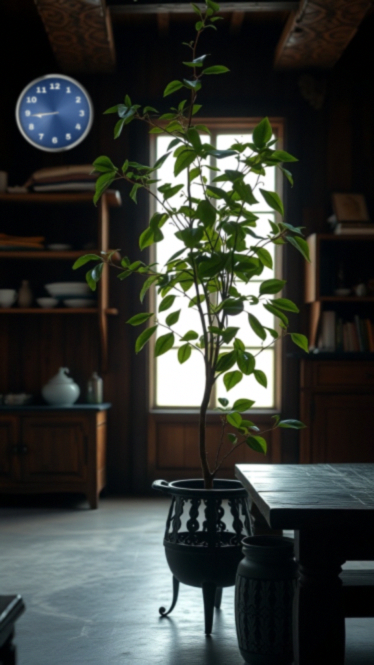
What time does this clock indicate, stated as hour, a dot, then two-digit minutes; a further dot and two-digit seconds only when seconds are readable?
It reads 8.44
